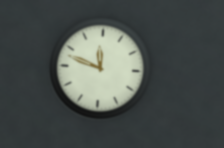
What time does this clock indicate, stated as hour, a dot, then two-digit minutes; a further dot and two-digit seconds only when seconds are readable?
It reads 11.48
